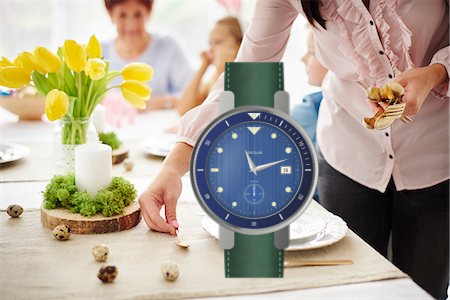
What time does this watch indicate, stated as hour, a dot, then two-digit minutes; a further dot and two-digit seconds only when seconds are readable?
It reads 11.12
